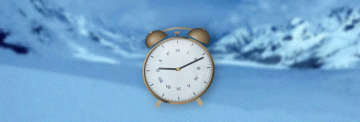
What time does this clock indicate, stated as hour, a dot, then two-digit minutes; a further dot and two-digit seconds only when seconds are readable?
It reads 9.11
